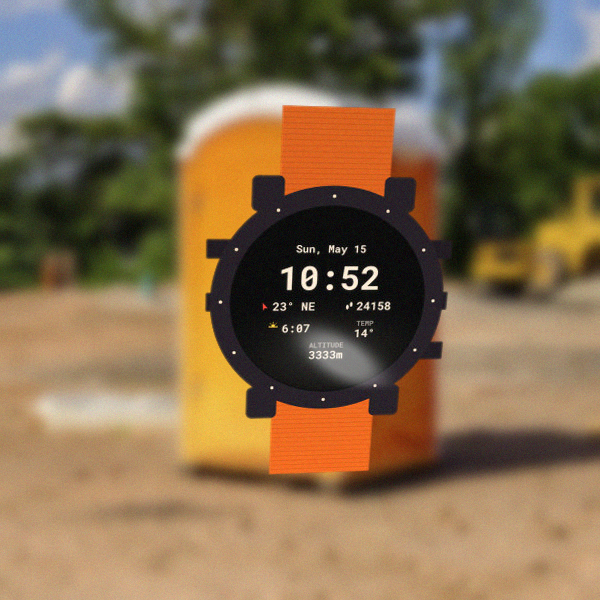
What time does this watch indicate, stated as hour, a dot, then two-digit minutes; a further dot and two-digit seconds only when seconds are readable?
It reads 10.52
